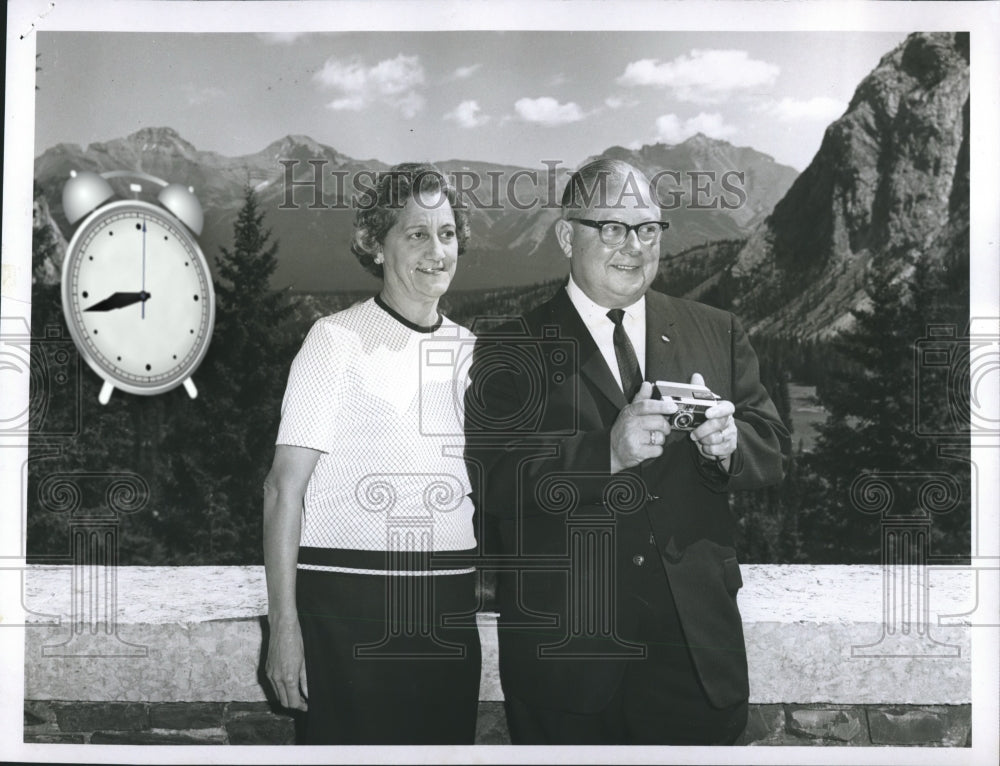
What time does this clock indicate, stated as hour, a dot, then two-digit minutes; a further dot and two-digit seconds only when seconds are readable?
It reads 8.43.01
